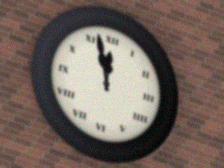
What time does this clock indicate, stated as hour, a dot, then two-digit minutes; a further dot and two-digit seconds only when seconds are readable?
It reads 11.57
